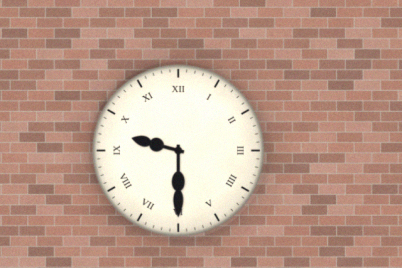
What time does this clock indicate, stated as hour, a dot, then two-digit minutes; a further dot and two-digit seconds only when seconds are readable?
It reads 9.30
